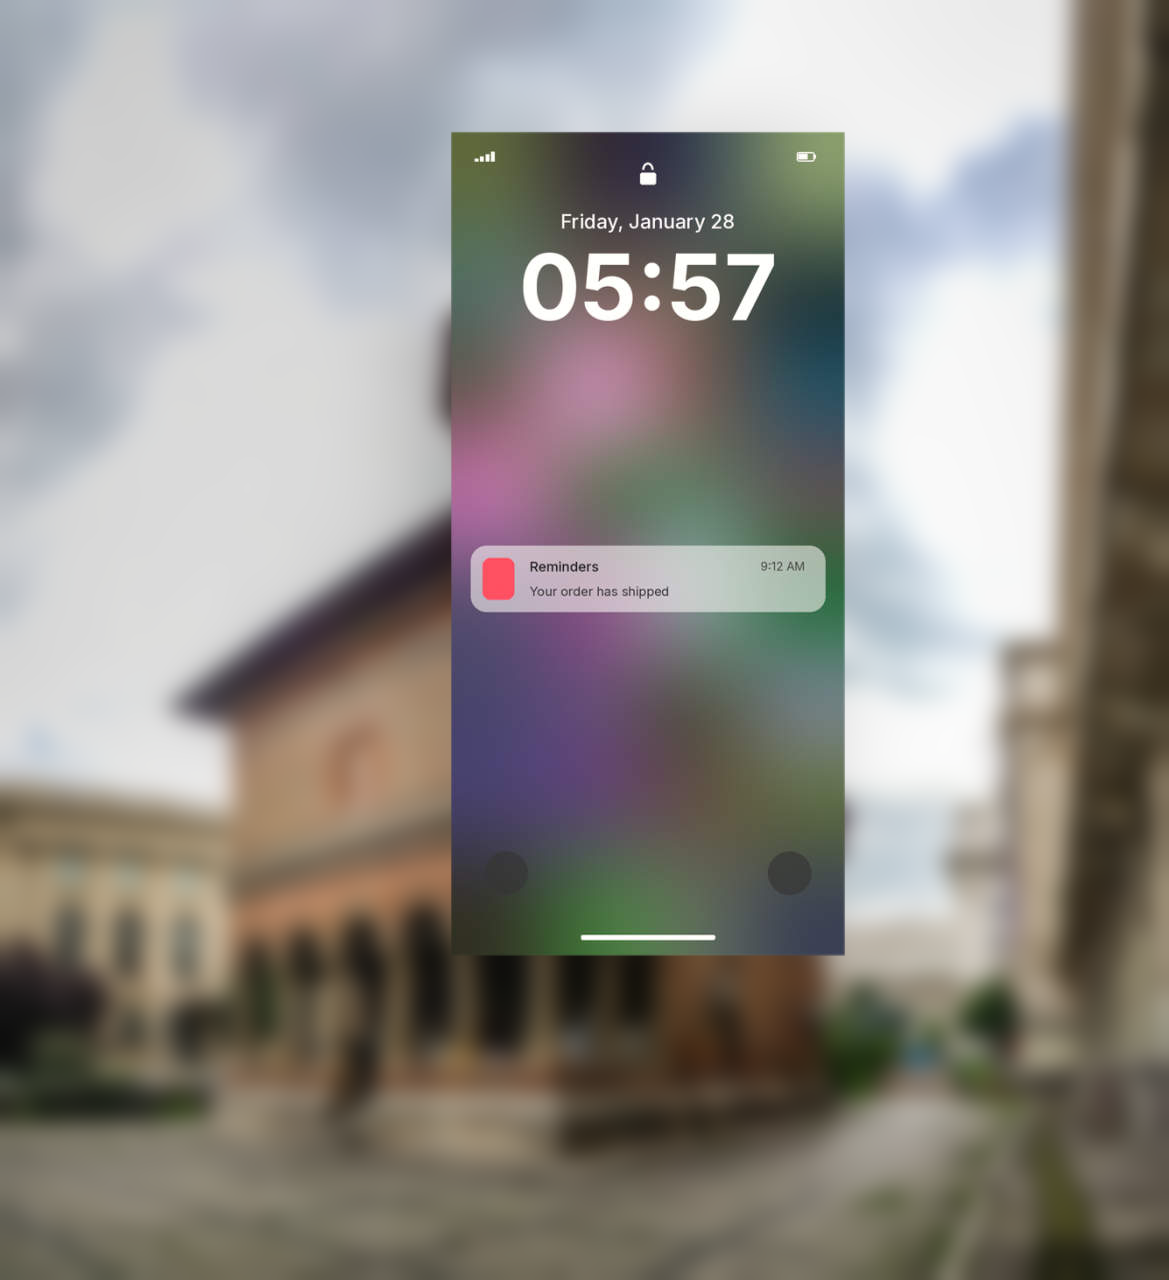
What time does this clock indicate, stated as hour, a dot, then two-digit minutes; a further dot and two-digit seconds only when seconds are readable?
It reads 5.57
